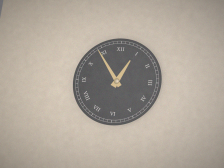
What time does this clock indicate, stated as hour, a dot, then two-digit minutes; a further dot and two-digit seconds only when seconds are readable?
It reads 12.54
